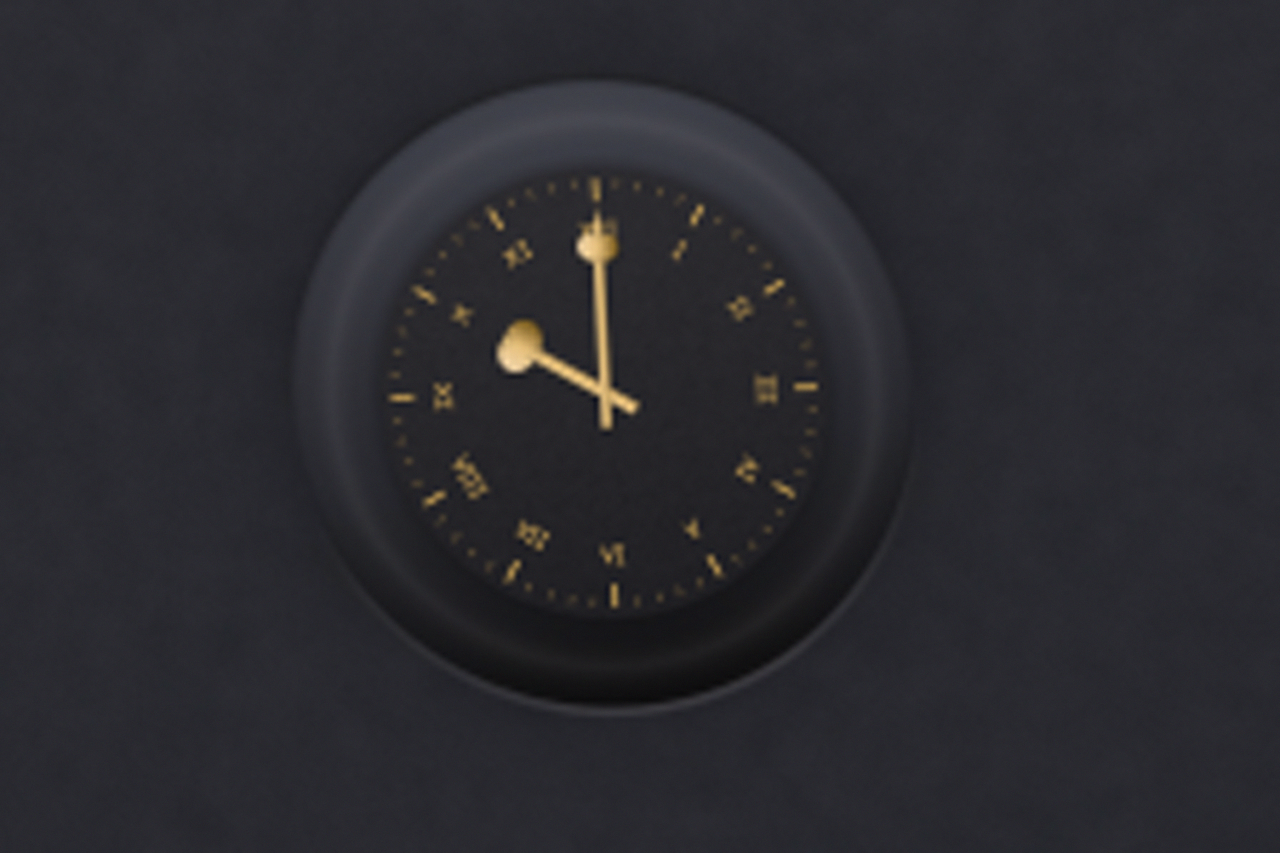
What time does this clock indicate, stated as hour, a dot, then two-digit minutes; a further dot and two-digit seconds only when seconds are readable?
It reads 10.00
